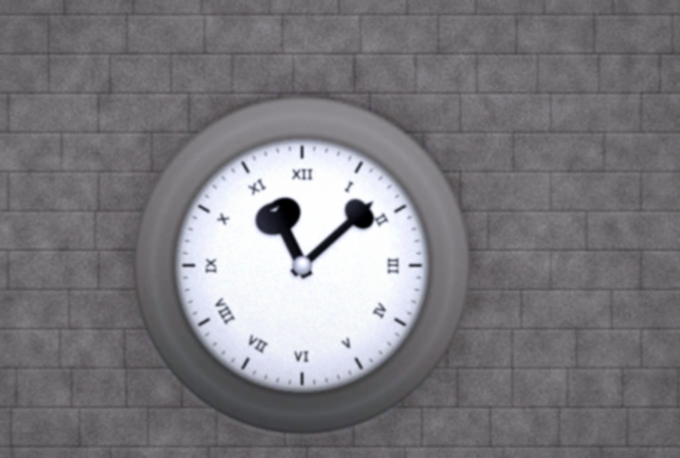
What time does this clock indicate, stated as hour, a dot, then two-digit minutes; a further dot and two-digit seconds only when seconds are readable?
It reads 11.08
